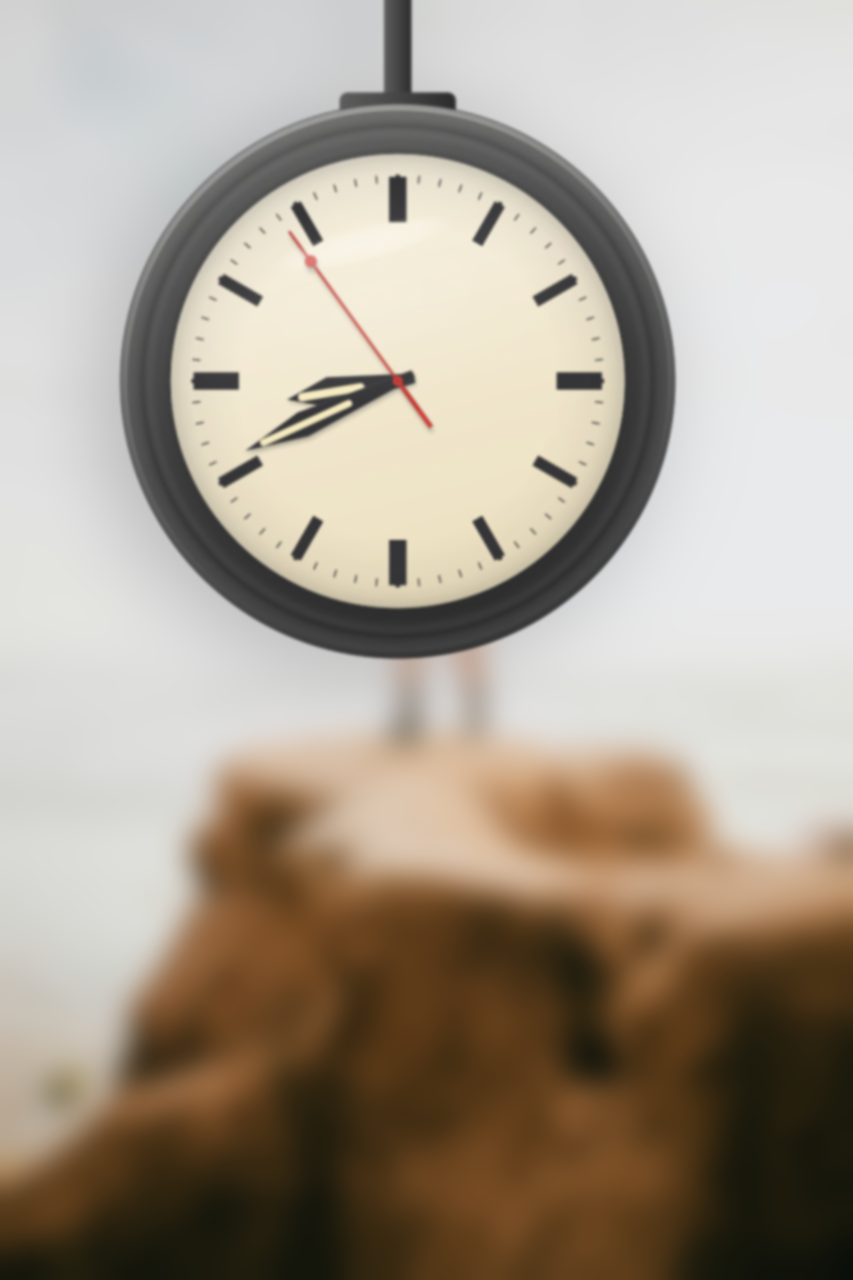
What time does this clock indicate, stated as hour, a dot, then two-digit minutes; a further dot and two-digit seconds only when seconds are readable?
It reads 8.40.54
